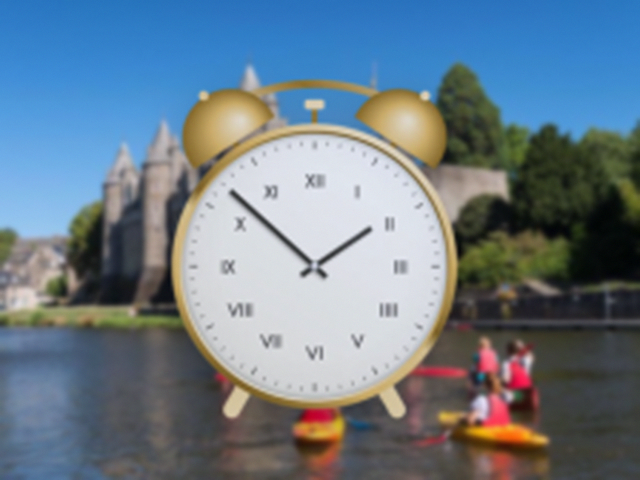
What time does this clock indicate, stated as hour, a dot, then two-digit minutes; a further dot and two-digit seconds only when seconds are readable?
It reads 1.52
